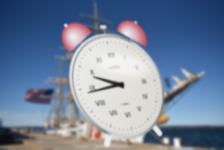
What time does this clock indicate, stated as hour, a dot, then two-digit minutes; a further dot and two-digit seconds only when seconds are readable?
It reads 9.44
